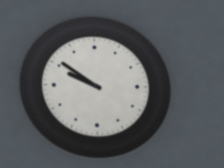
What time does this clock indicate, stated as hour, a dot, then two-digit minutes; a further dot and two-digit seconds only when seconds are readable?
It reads 9.51
